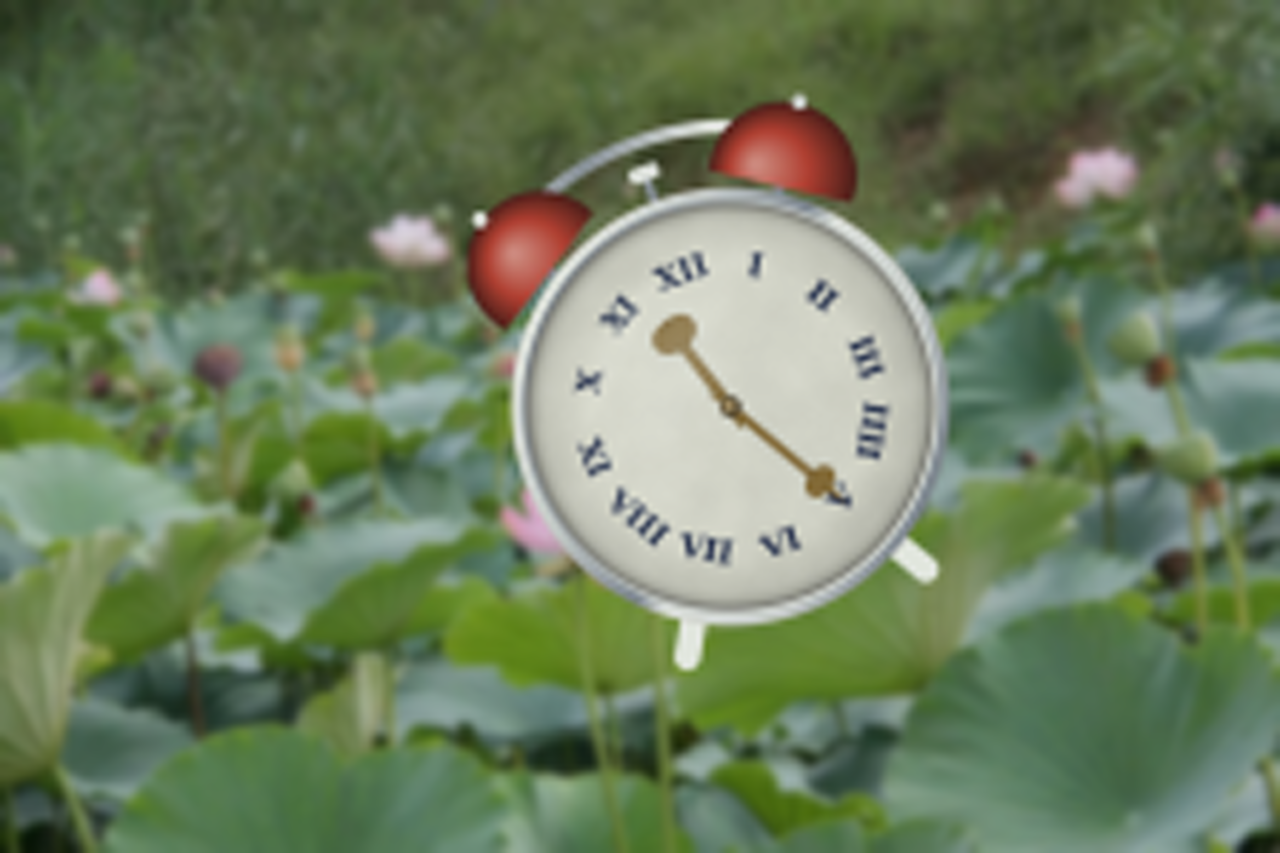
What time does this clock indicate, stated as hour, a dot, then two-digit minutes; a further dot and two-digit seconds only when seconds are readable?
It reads 11.25
